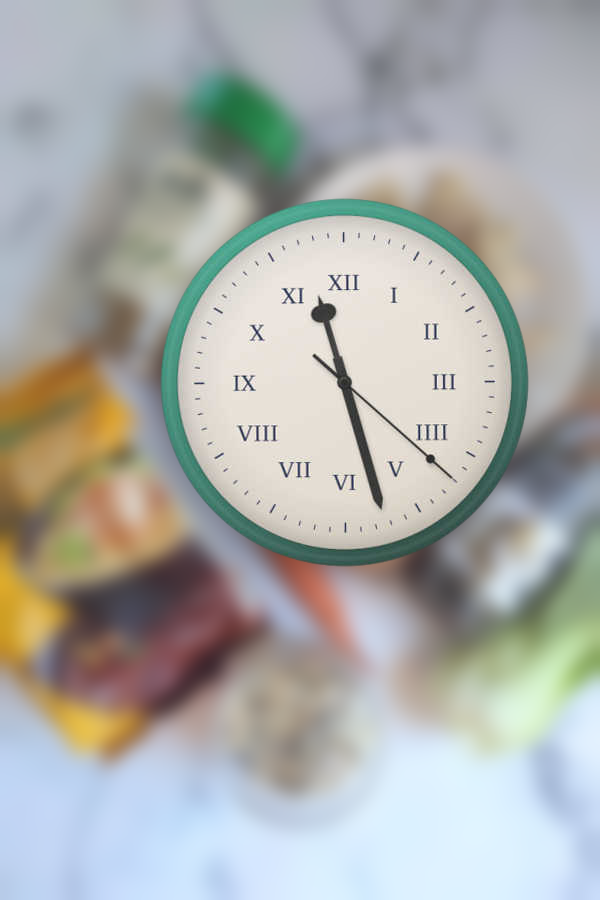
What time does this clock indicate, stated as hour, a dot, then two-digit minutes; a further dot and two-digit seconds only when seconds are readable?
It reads 11.27.22
